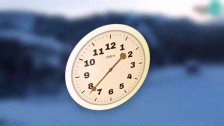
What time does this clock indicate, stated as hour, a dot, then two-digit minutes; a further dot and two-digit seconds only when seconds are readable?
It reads 1.38
